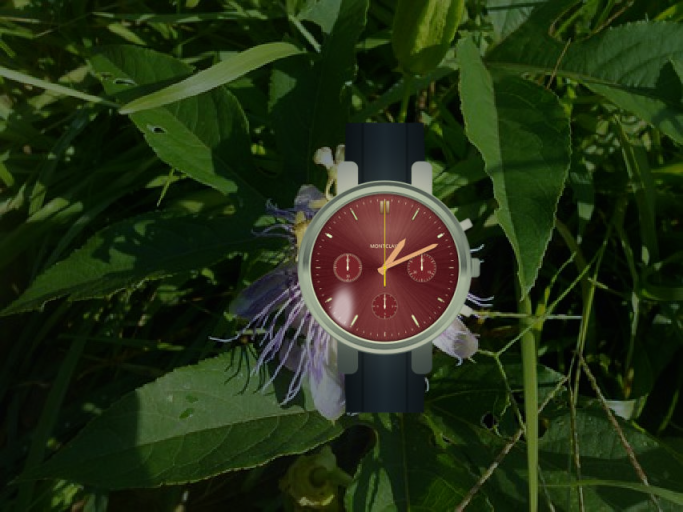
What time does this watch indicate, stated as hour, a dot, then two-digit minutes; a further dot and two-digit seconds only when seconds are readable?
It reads 1.11
